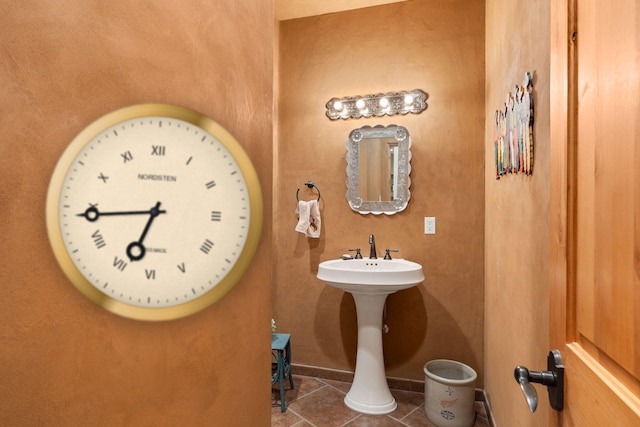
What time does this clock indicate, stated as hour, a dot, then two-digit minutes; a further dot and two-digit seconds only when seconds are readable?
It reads 6.44
